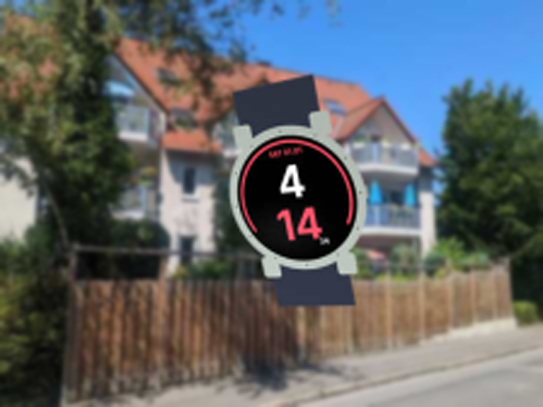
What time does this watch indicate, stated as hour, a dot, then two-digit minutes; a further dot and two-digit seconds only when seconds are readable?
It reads 4.14
